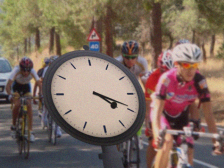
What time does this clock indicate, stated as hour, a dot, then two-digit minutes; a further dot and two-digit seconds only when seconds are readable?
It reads 4.19
